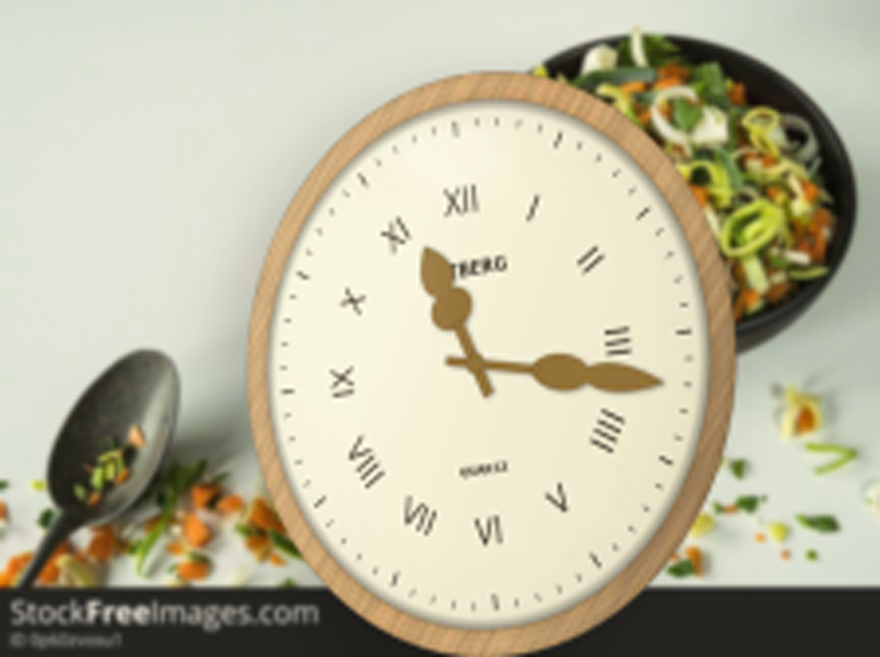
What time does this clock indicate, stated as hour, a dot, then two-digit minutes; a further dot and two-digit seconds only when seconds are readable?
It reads 11.17
